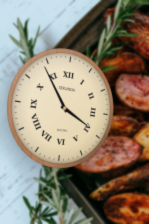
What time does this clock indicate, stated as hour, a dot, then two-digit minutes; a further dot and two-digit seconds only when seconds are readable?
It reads 3.54
